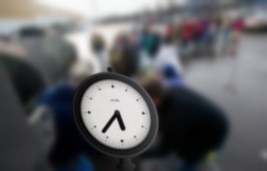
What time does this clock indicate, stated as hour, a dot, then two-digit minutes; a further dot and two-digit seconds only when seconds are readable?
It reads 5.37
